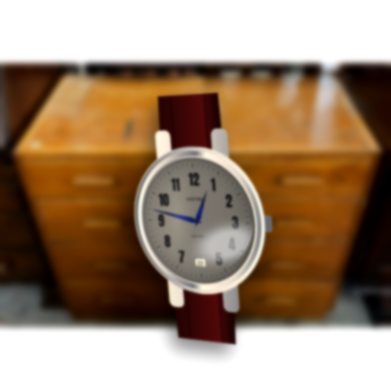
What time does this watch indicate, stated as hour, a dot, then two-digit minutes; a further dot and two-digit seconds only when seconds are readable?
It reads 12.47
